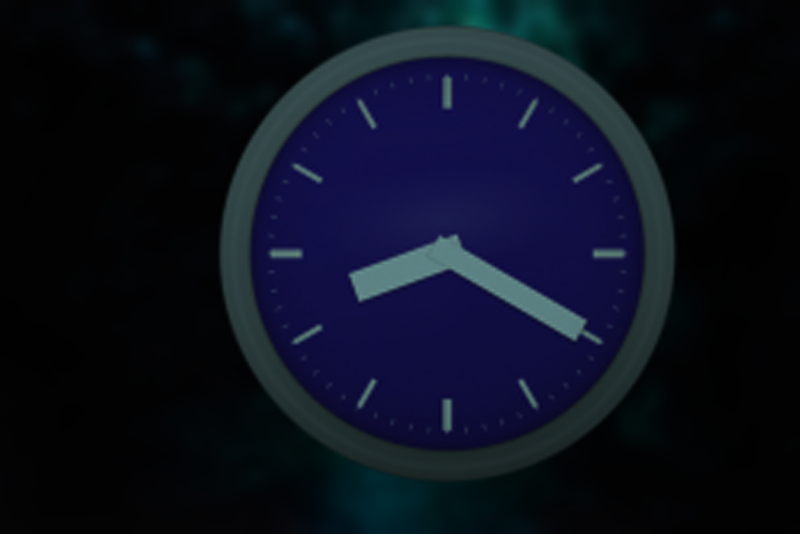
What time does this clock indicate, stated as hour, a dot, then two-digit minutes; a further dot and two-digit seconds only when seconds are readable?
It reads 8.20
